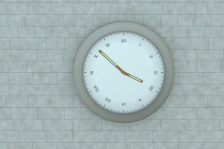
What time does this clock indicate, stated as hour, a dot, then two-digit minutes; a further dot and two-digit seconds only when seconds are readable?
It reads 3.52
